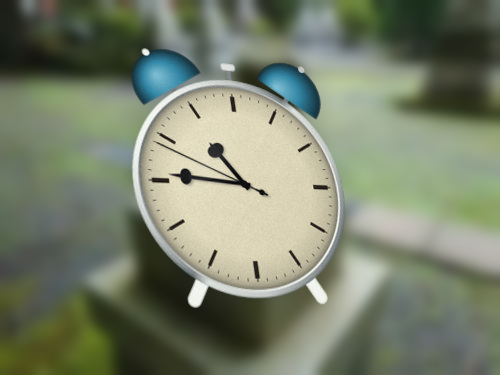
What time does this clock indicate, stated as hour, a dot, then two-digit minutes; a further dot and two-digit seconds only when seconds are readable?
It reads 10.45.49
